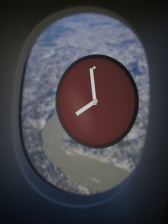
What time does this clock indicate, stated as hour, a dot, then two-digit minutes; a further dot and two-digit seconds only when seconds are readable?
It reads 7.59
